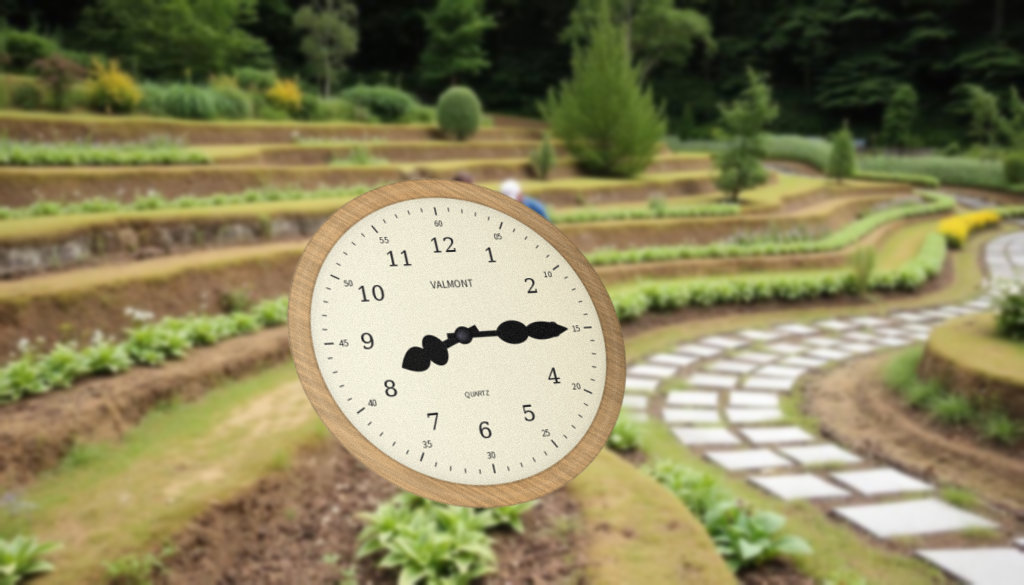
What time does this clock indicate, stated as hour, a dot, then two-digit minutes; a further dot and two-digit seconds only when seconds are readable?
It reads 8.15
